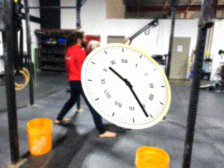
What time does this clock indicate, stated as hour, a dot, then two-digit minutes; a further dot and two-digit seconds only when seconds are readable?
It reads 10.26
